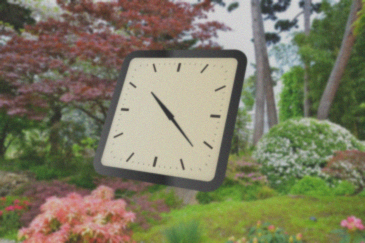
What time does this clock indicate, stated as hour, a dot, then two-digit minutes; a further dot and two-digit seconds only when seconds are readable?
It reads 10.22
